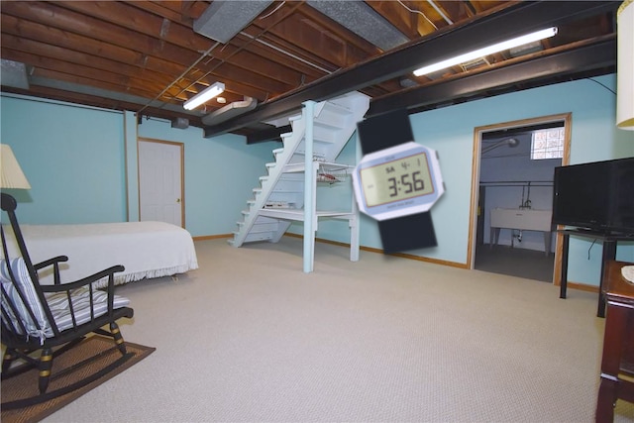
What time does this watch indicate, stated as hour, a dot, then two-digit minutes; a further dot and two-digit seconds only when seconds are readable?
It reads 3.56
